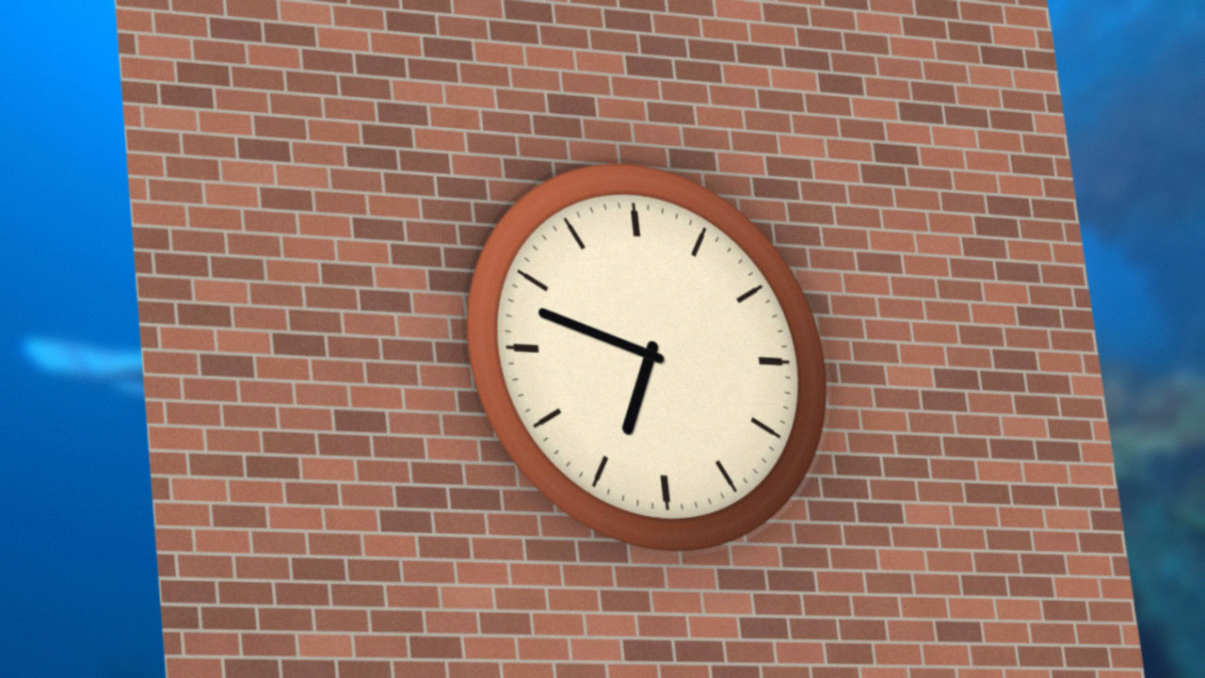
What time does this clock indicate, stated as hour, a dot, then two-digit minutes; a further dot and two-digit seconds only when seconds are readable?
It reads 6.48
